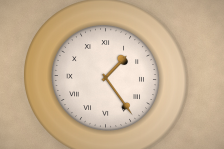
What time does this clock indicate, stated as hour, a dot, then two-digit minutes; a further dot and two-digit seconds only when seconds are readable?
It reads 1.24
